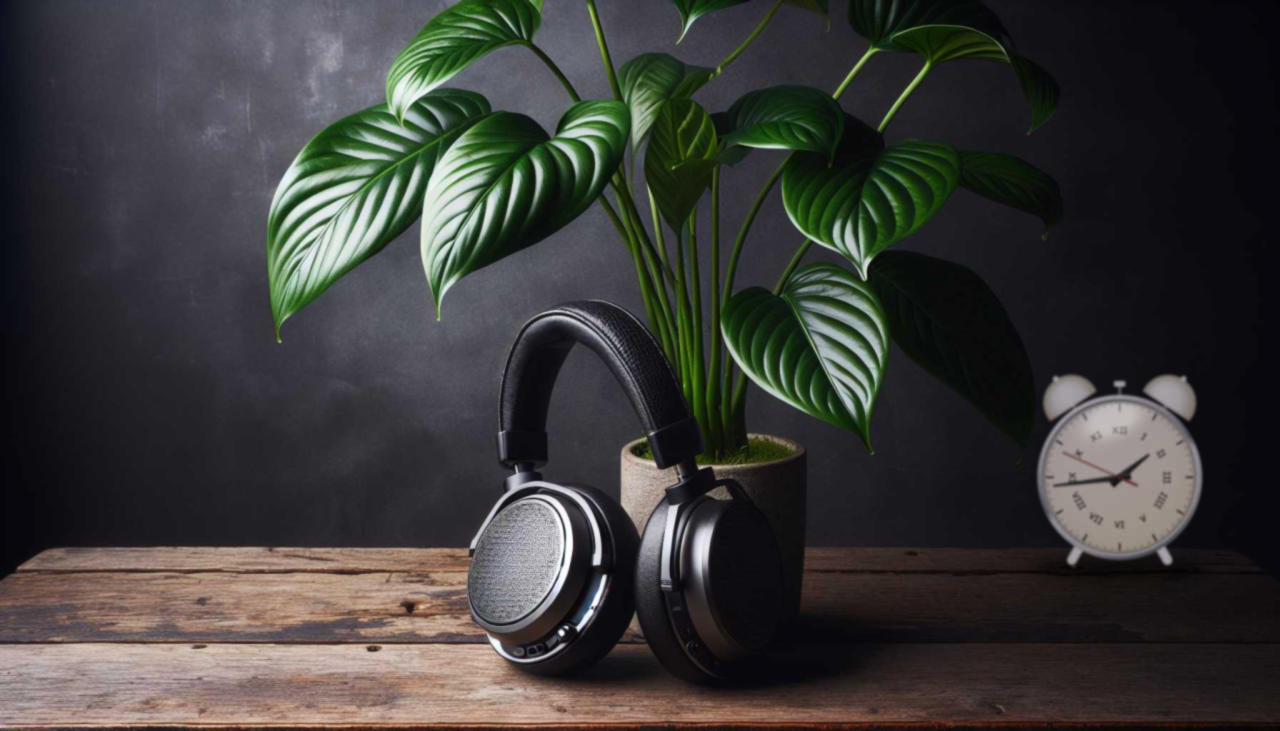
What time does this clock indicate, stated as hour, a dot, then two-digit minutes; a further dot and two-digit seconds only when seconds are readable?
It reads 1.43.49
